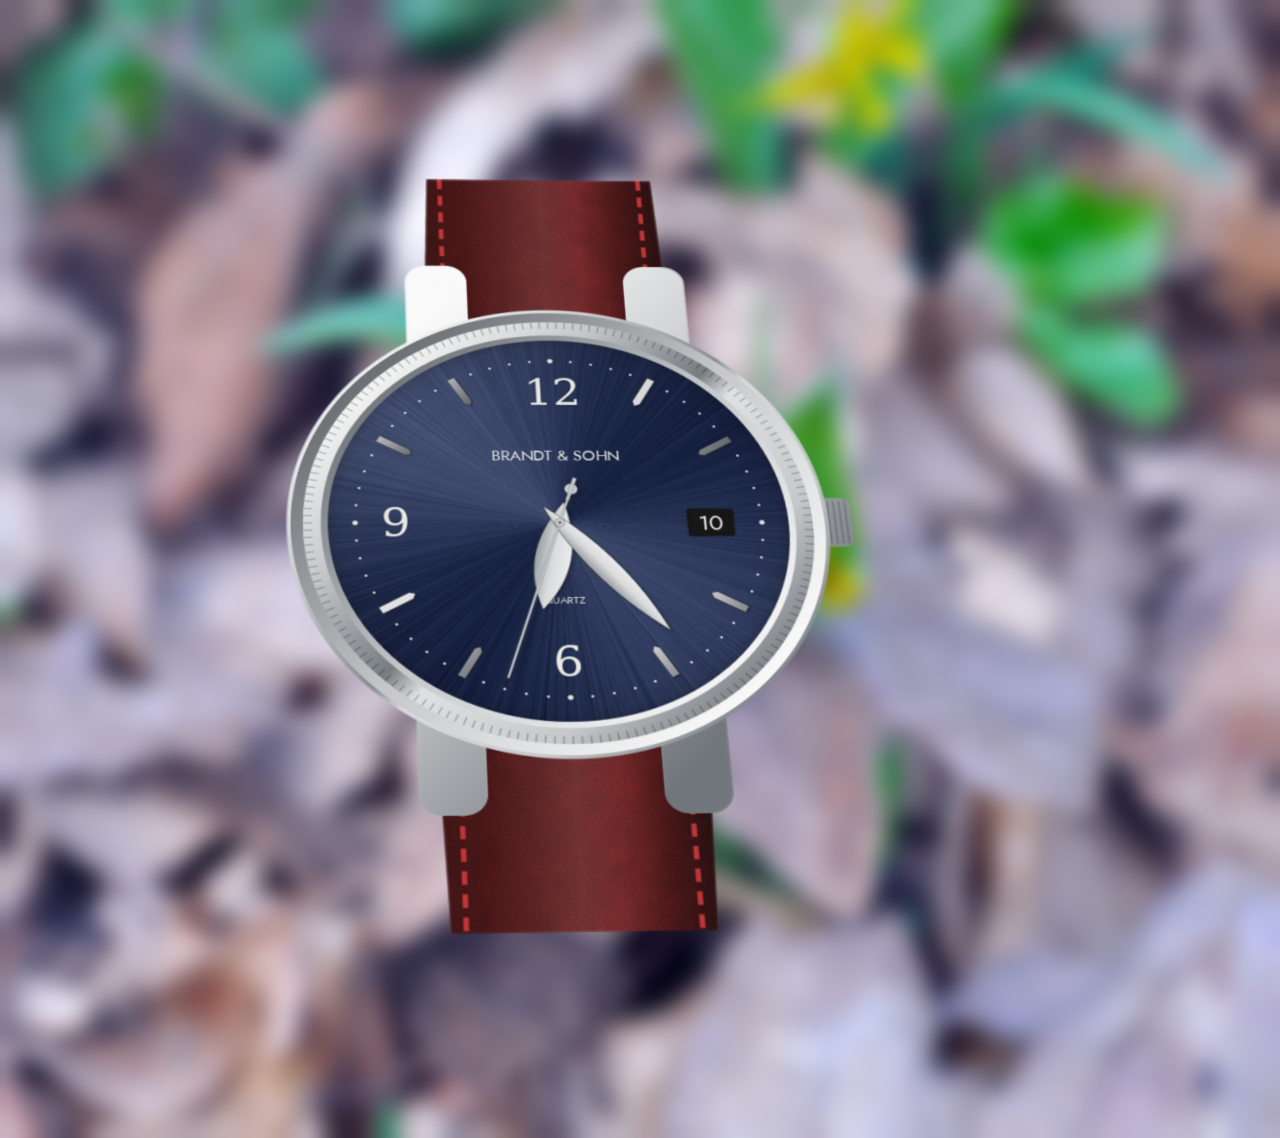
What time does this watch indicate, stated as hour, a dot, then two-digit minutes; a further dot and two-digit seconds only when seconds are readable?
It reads 6.23.33
